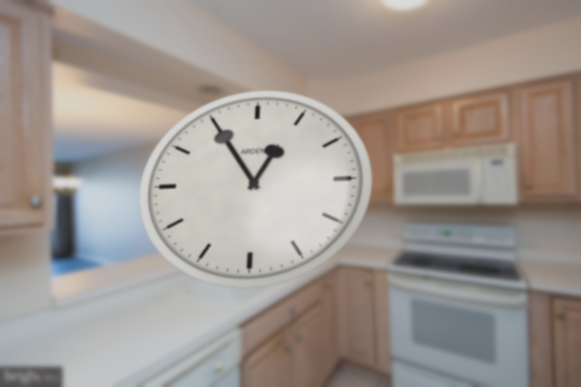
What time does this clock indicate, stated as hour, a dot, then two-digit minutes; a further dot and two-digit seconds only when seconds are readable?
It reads 12.55
